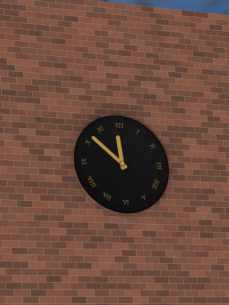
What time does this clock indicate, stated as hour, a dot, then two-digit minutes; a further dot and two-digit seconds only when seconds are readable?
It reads 11.52
